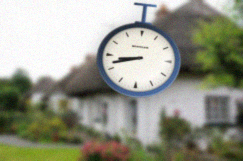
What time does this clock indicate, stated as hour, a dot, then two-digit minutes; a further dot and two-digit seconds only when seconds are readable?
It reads 8.42
